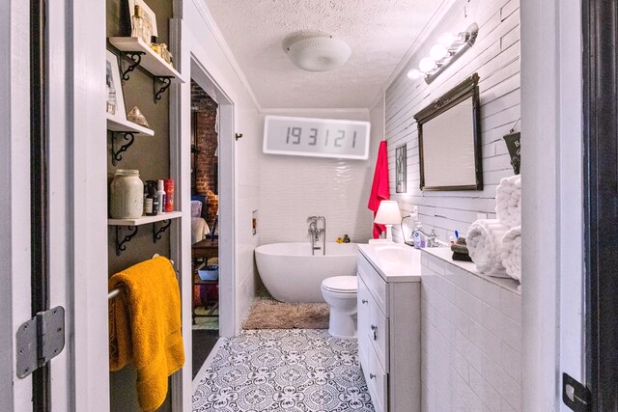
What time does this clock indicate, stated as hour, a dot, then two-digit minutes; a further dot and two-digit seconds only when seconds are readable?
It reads 19.31.21
